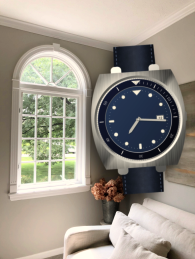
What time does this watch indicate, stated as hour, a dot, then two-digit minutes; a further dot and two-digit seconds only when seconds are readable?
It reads 7.16
